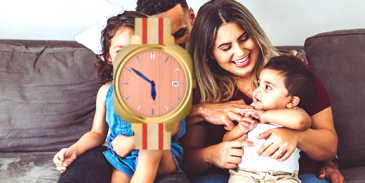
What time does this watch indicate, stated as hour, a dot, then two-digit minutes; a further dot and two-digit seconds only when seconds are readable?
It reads 5.51
